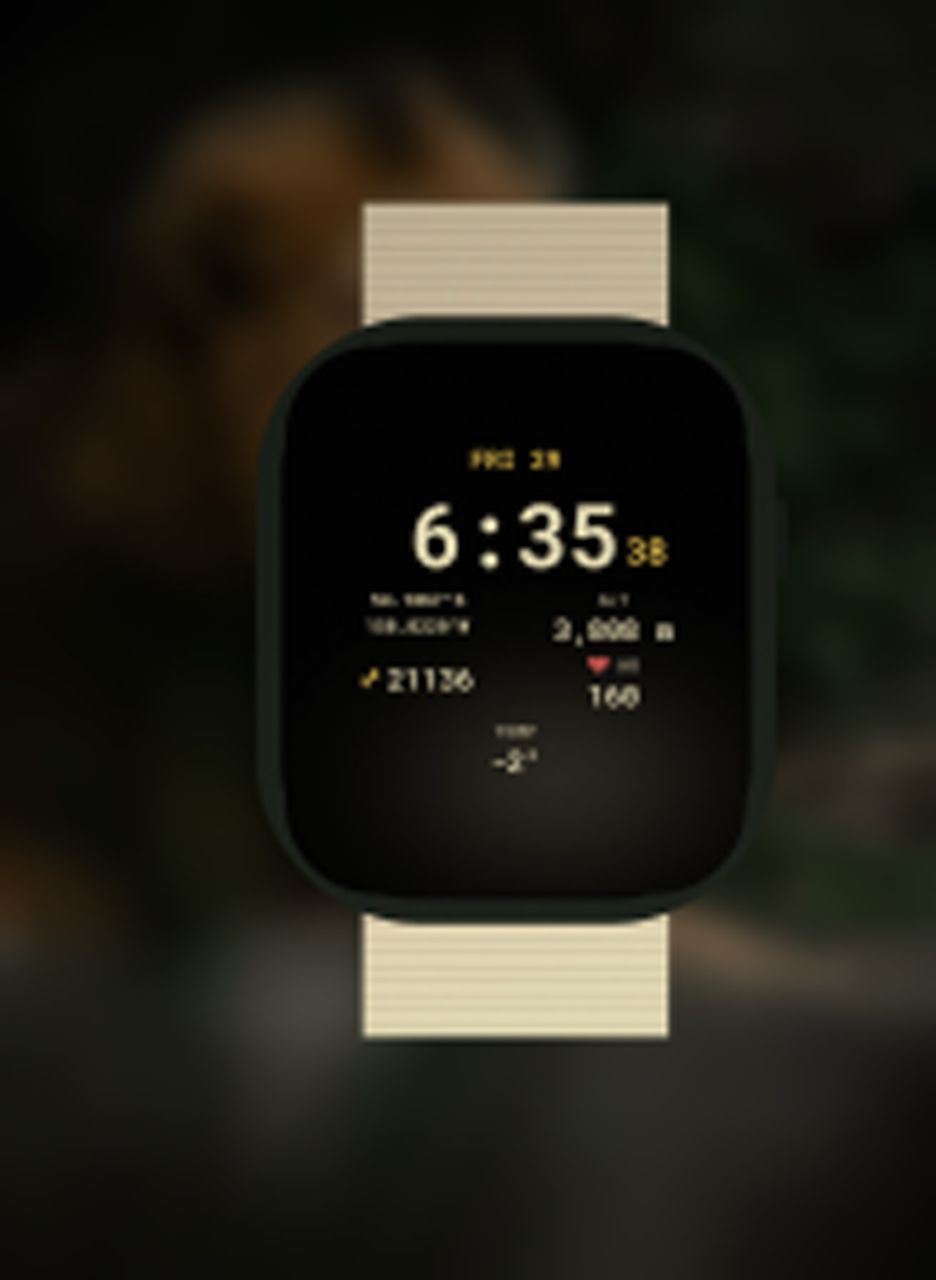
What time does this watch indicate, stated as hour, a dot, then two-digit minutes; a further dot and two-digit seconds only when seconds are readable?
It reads 6.35
